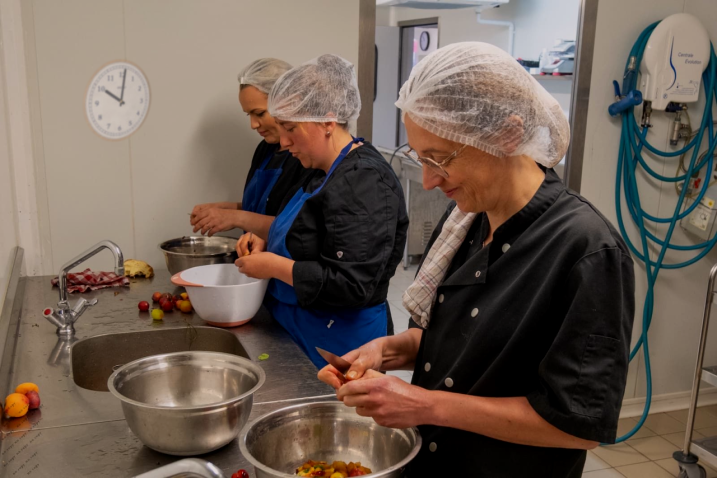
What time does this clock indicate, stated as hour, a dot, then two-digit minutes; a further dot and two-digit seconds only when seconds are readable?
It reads 10.01
